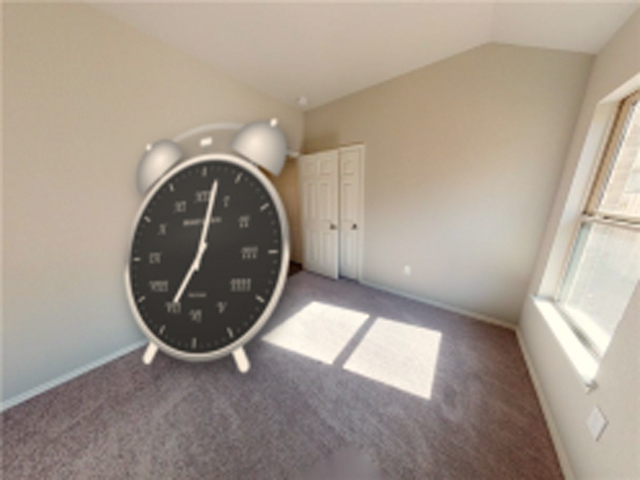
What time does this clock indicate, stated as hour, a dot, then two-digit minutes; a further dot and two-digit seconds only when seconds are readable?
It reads 7.02
